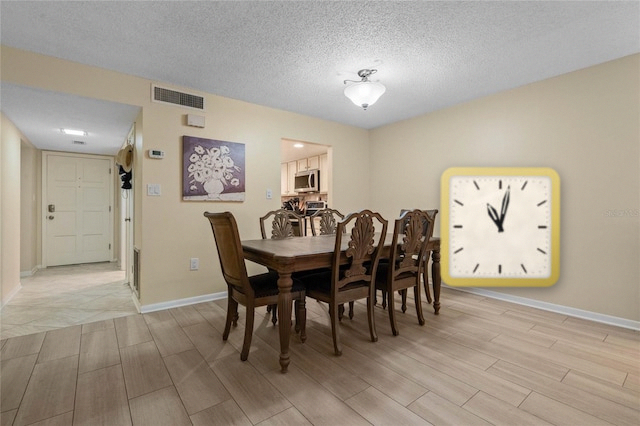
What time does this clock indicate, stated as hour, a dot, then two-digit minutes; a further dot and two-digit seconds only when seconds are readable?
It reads 11.02
